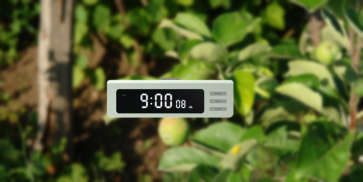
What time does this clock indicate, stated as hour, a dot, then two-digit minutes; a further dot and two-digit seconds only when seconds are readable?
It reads 9.00.08
